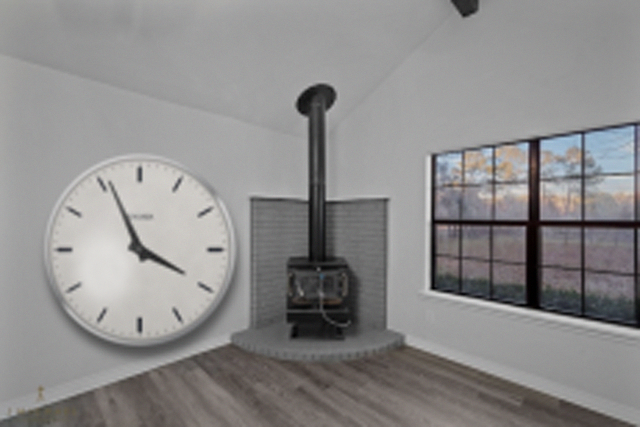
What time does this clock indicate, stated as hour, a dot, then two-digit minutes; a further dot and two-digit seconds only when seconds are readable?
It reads 3.56
